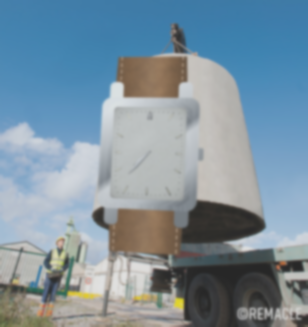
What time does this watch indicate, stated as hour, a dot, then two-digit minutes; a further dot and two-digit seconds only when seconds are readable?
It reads 7.37
